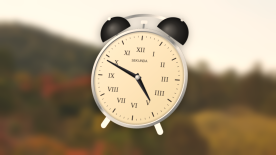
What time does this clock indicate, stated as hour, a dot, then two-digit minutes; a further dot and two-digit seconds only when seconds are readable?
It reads 4.49
